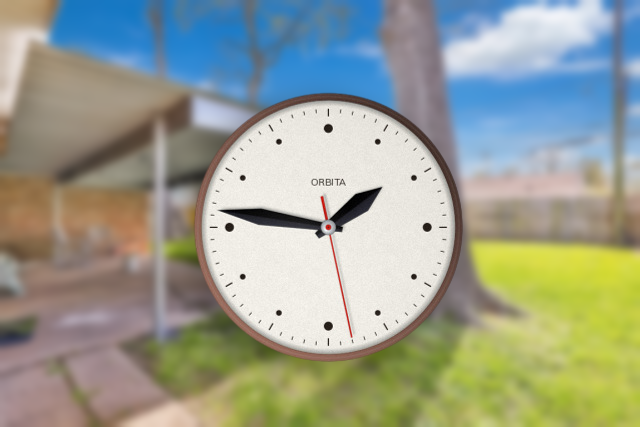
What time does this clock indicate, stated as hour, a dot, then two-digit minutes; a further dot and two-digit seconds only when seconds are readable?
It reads 1.46.28
